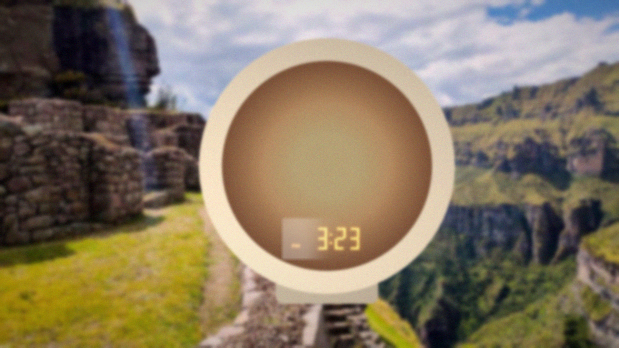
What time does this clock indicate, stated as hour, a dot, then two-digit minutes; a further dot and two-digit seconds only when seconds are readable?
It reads 3.23
